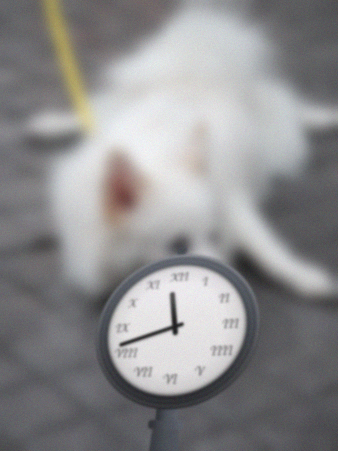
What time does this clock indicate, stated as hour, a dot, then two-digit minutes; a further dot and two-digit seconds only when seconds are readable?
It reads 11.42
